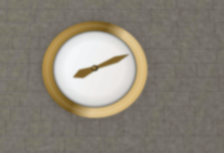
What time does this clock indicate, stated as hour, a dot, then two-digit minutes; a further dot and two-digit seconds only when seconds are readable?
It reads 8.11
